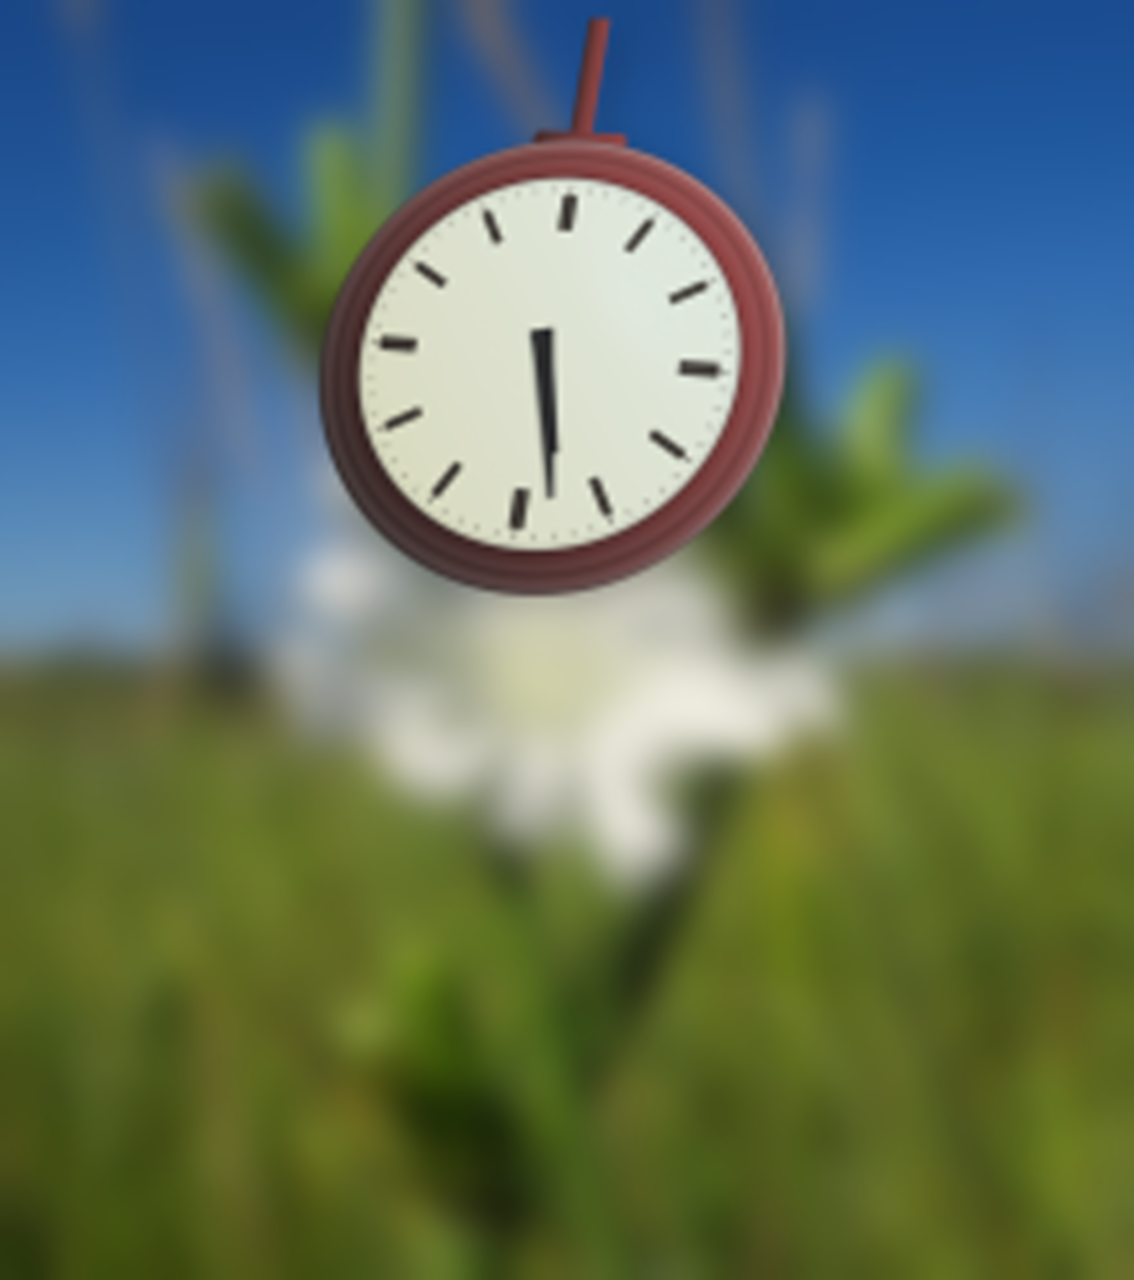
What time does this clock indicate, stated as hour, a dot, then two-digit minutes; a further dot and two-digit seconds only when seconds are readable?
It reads 5.28
